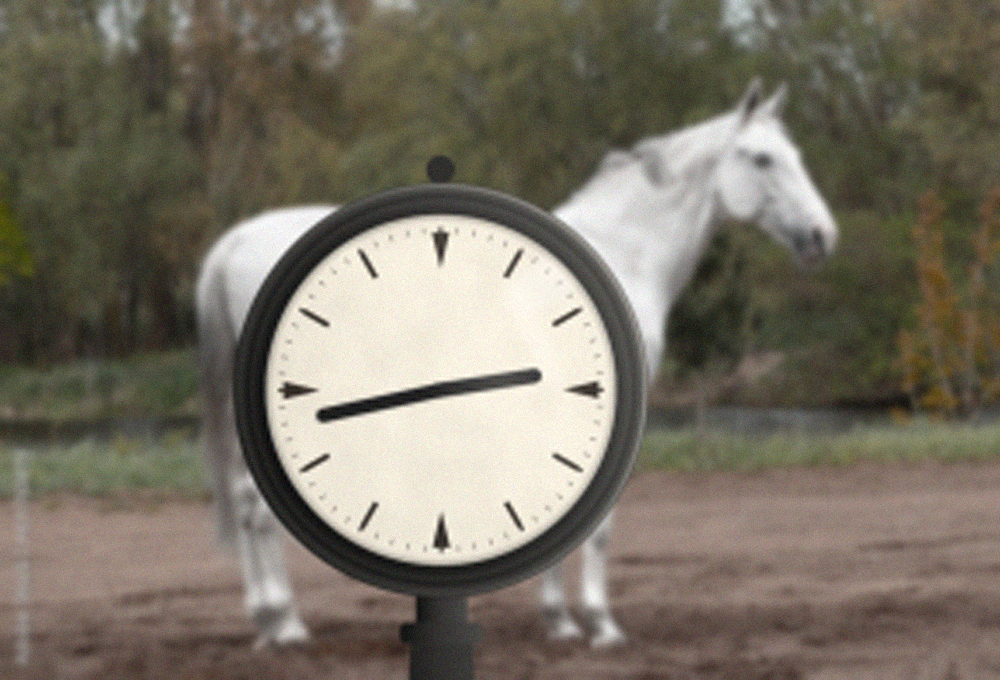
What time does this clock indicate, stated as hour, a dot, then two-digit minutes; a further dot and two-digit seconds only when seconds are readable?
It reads 2.43
